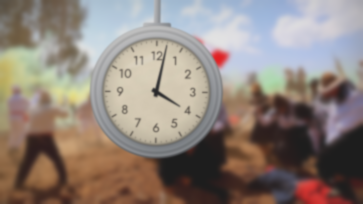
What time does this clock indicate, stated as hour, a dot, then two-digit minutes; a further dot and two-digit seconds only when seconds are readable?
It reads 4.02
